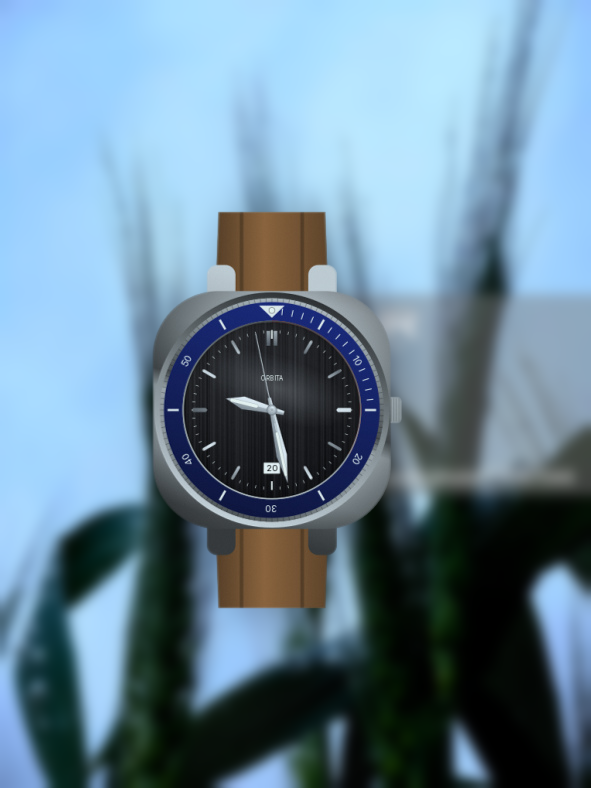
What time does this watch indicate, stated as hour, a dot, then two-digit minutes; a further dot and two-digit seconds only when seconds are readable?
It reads 9.27.58
